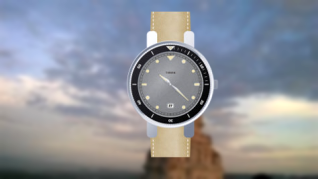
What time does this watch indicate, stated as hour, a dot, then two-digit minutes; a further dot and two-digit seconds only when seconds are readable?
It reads 10.22
